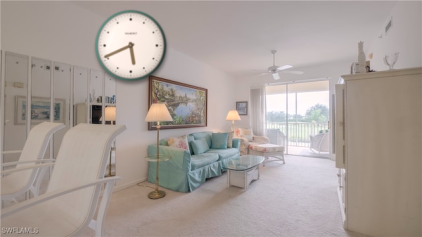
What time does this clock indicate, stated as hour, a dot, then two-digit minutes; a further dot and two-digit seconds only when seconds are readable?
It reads 5.41
